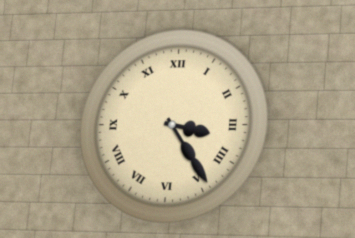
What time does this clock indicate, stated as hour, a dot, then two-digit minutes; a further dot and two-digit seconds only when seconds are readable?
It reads 3.24
